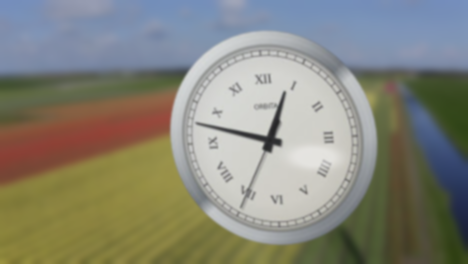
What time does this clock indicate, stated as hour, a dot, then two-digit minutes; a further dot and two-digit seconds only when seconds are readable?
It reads 12.47.35
